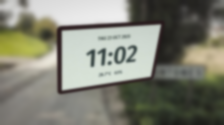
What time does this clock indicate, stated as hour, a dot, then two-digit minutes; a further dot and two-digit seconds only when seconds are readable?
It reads 11.02
